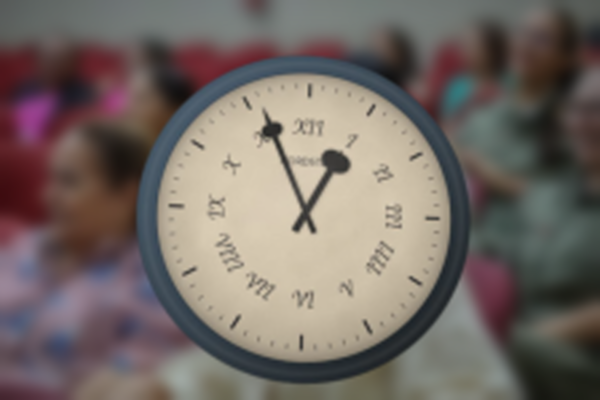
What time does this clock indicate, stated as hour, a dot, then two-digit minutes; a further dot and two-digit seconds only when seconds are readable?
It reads 12.56
